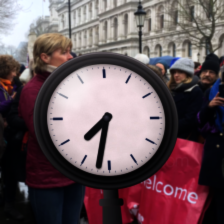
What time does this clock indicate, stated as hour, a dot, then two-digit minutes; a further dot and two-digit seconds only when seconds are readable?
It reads 7.32
